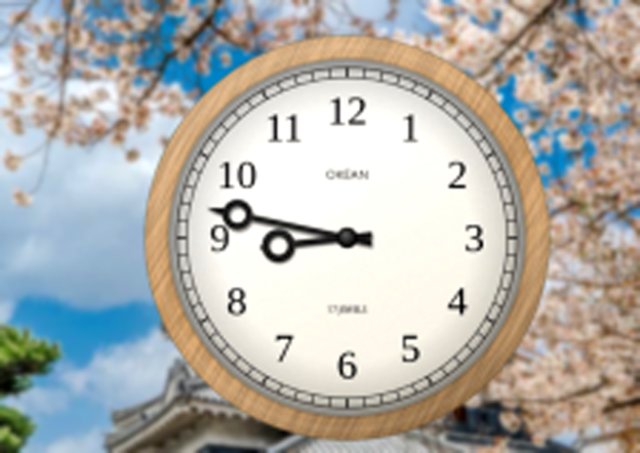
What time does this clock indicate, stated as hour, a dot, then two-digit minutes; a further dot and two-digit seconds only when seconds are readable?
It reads 8.47
